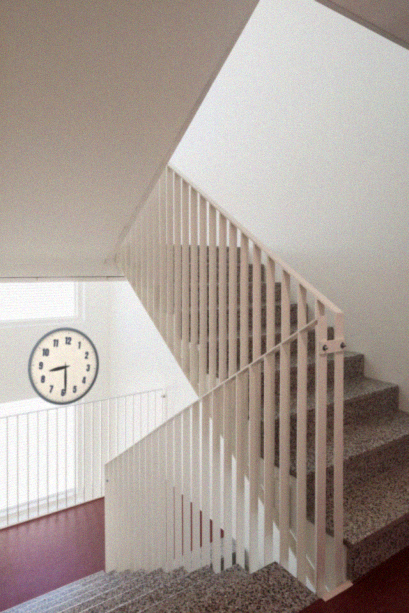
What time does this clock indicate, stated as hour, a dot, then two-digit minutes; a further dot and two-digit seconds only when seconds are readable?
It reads 8.29
